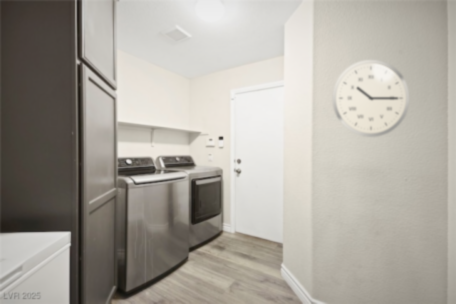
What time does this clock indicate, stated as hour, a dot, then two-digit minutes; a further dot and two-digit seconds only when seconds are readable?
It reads 10.15
